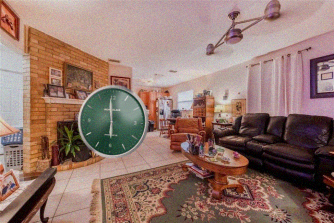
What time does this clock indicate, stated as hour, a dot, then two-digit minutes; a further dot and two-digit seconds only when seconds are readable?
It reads 5.59
